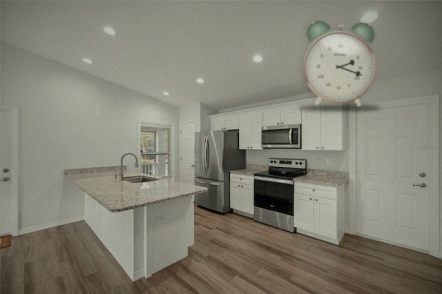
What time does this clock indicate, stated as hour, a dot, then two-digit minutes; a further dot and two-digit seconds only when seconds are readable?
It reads 2.18
